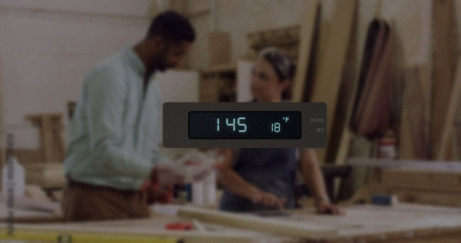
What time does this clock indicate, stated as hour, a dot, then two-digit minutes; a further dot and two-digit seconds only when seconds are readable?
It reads 1.45
